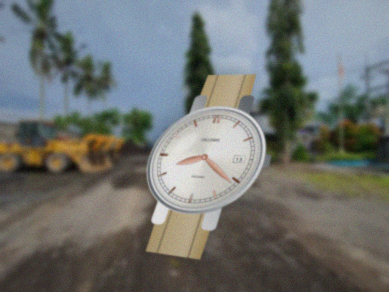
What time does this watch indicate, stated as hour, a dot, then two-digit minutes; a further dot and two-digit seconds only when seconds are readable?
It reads 8.21
